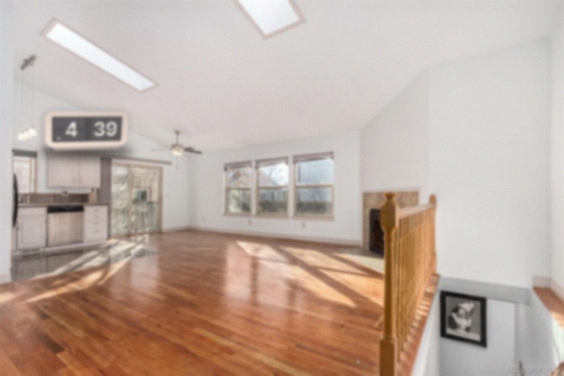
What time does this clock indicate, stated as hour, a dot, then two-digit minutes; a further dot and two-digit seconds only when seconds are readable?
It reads 4.39
